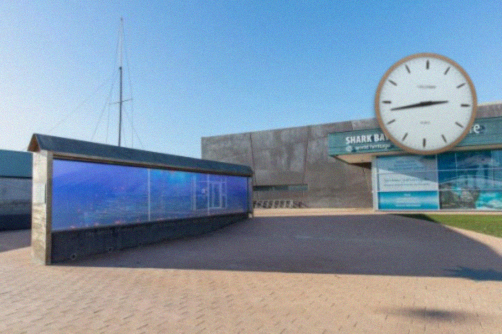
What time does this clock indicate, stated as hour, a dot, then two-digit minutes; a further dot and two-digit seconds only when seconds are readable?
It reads 2.43
